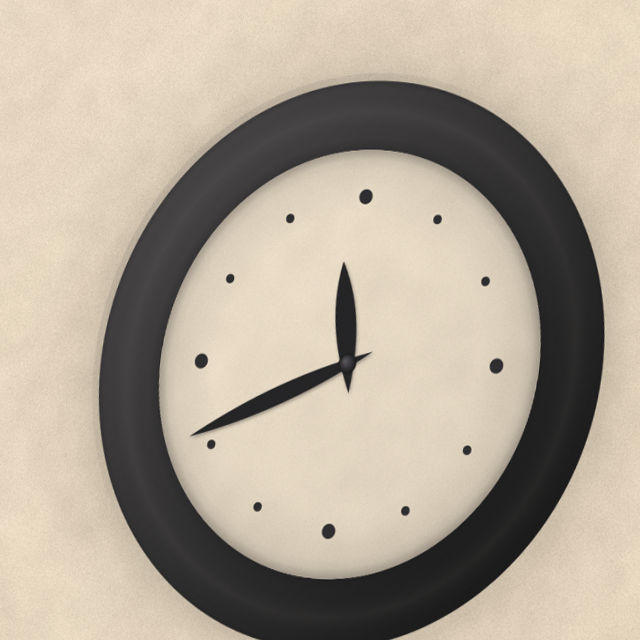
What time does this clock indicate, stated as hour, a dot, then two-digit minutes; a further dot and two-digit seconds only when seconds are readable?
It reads 11.41
